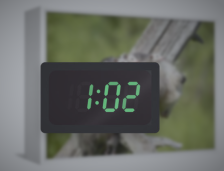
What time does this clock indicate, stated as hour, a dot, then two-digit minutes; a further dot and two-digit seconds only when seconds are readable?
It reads 1.02
